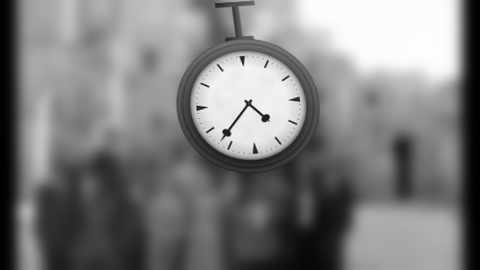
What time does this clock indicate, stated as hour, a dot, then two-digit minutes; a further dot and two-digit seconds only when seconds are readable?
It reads 4.37
